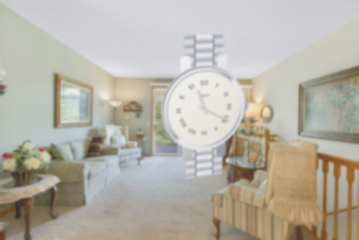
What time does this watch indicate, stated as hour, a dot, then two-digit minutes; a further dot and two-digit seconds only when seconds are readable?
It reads 11.20
